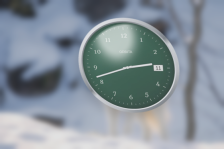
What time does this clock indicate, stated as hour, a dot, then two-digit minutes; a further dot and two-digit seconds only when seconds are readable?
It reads 2.42
